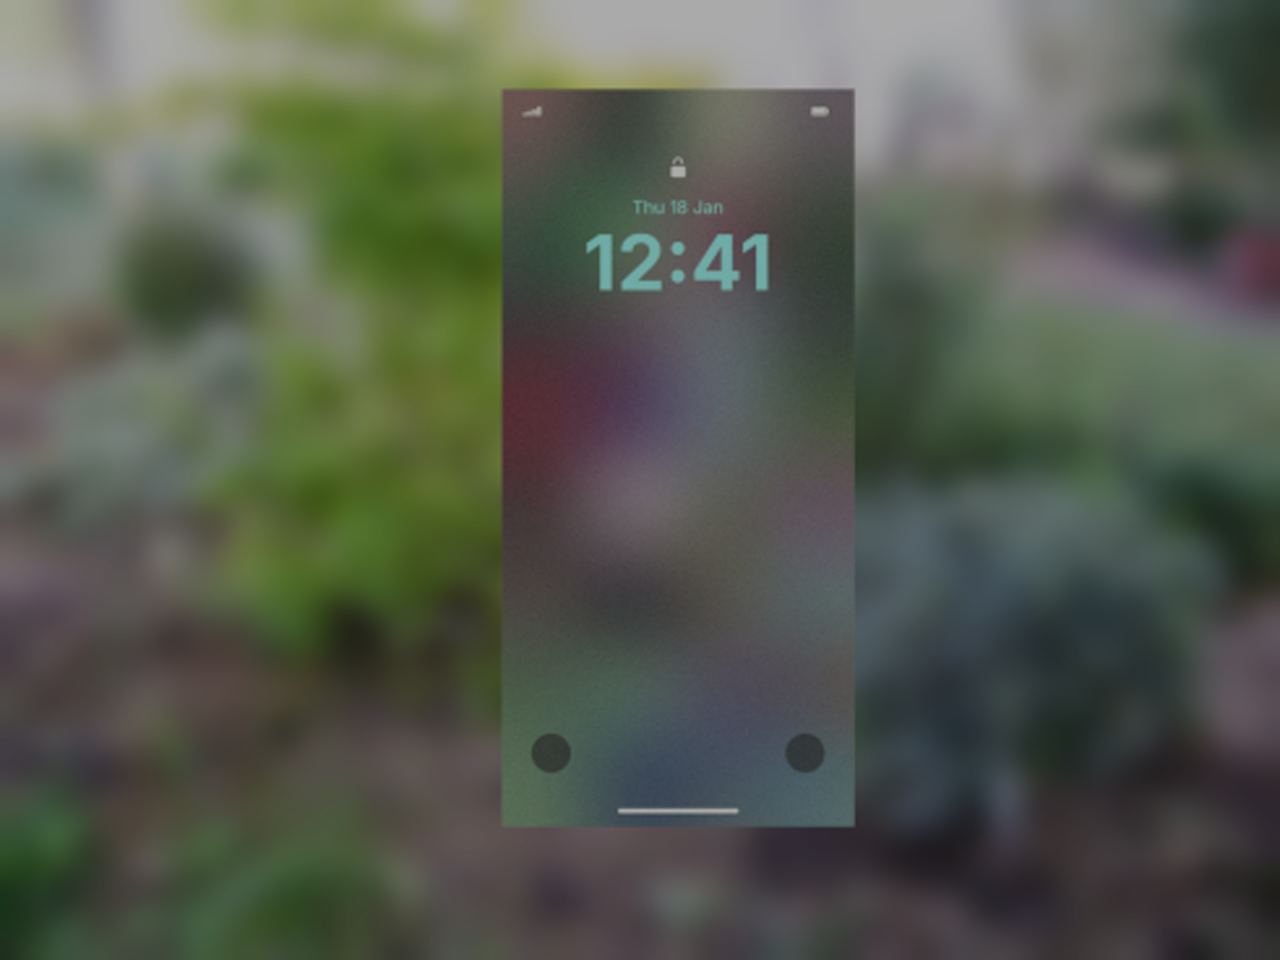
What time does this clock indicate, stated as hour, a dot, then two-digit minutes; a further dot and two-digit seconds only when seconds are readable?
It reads 12.41
